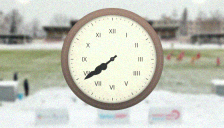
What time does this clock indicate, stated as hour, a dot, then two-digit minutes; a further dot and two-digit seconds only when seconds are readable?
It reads 7.39
